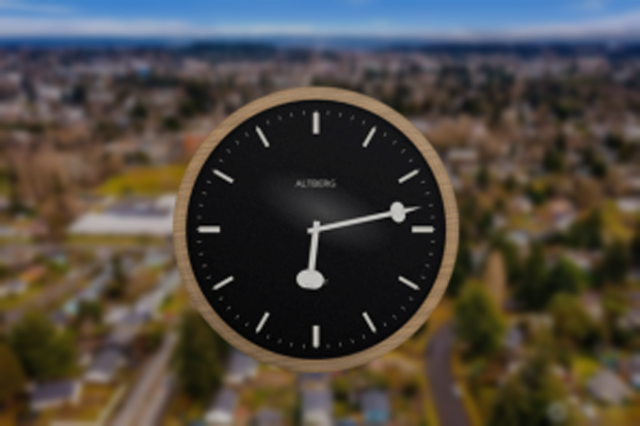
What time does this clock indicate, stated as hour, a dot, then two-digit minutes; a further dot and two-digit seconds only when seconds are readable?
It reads 6.13
